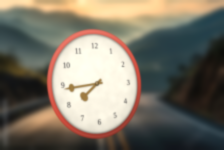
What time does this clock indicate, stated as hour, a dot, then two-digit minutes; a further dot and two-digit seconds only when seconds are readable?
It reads 7.44
